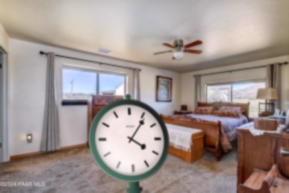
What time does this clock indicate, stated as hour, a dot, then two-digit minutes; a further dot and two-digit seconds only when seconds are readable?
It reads 4.06
